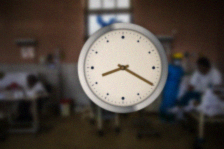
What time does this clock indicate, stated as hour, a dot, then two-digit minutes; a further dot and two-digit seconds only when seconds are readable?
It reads 8.20
